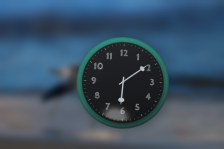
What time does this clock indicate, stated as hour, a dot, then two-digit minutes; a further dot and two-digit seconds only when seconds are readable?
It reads 6.09
